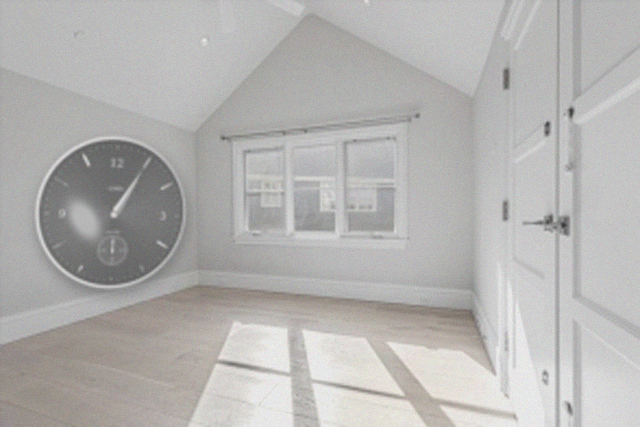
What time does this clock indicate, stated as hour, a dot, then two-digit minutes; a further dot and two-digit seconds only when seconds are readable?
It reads 1.05
